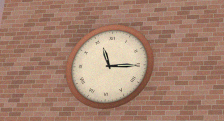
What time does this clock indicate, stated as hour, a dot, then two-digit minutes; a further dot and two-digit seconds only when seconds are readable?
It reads 11.15
